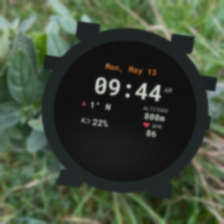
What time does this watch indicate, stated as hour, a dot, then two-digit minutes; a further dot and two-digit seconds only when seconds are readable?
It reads 9.44
